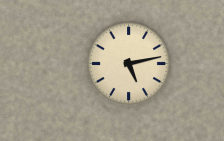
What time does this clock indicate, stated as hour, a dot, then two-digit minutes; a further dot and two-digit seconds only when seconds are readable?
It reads 5.13
